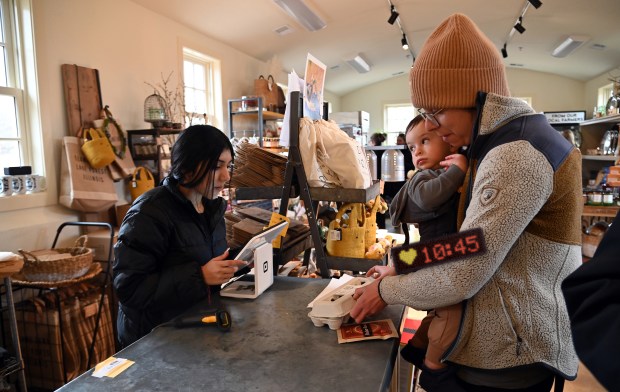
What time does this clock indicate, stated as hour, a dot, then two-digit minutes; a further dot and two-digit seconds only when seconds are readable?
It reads 10.45
